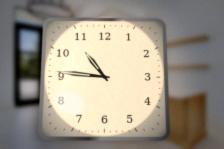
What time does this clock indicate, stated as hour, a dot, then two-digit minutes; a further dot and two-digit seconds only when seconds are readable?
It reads 10.46
